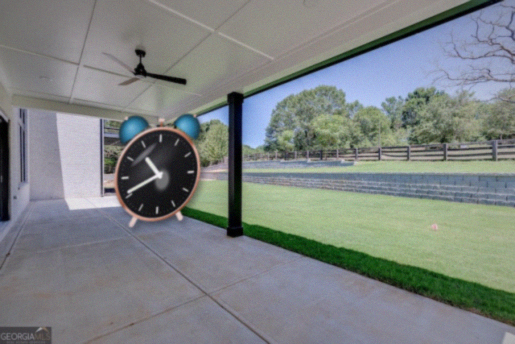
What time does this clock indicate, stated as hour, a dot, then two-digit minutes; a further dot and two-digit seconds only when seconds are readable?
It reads 10.41
